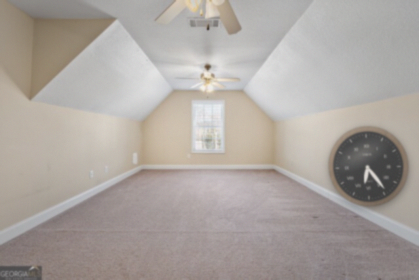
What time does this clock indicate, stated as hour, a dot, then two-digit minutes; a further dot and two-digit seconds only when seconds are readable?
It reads 6.24
